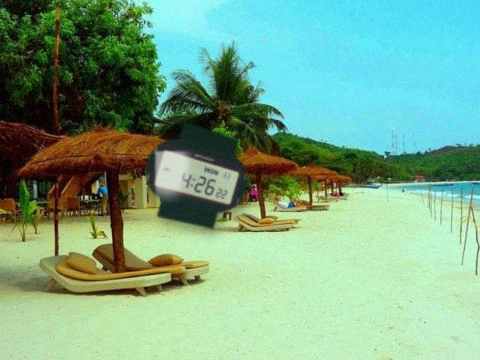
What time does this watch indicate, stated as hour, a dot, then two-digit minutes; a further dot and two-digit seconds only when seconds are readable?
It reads 4.26
